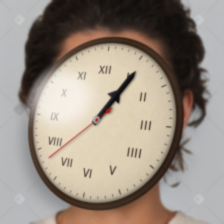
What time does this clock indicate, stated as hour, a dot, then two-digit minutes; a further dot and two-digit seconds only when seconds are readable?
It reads 1.05.38
